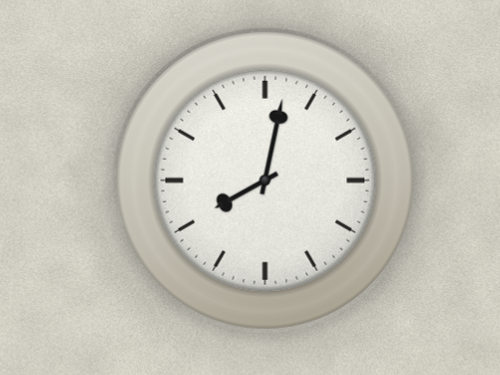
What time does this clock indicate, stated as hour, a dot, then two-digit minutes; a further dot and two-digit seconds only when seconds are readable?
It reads 8.02
